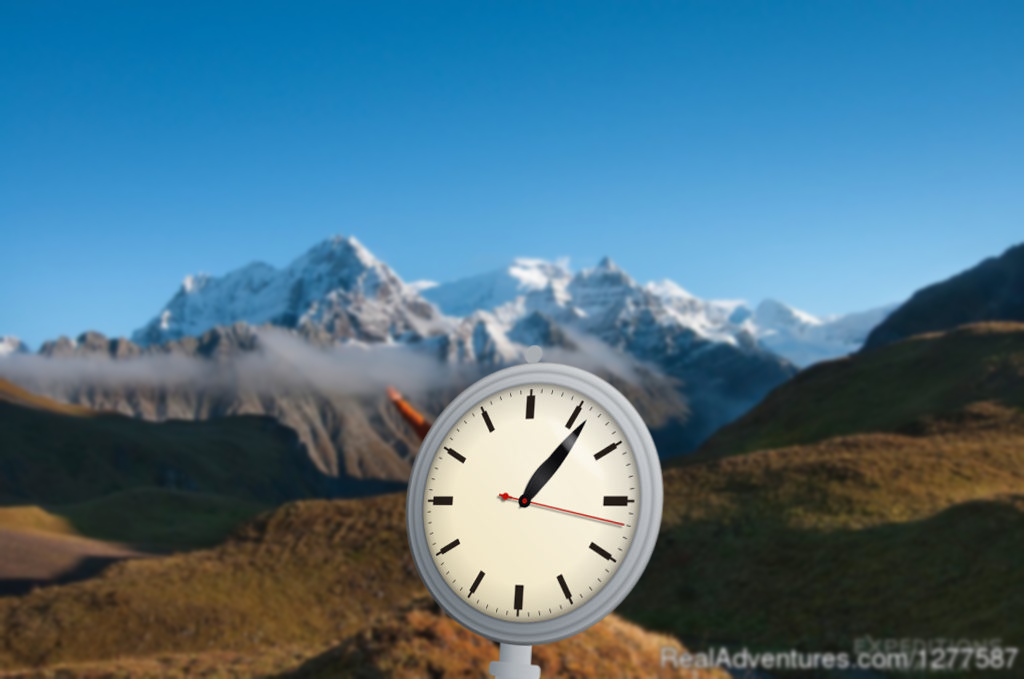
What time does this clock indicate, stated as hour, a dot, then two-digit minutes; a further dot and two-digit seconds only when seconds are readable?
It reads 1.06.17
